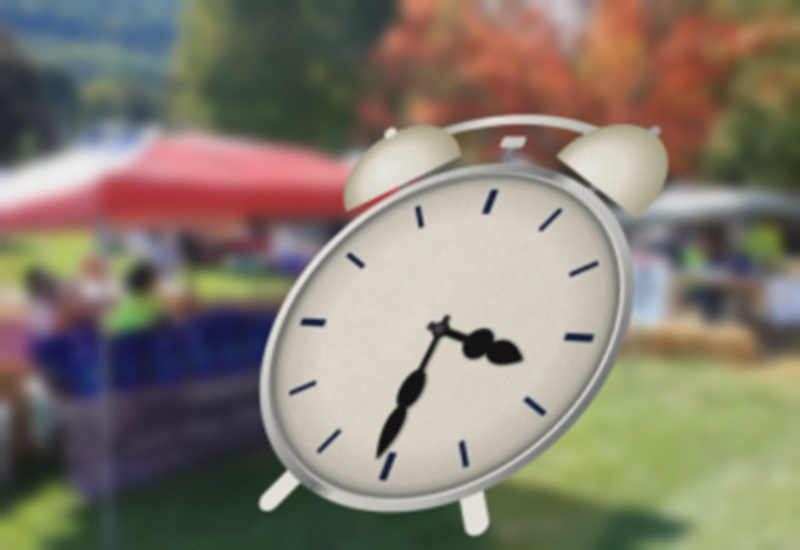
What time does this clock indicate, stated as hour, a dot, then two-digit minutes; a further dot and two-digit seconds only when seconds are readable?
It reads 3.31
